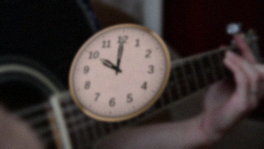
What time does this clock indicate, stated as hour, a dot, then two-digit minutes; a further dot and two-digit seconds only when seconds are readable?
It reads 10.00
